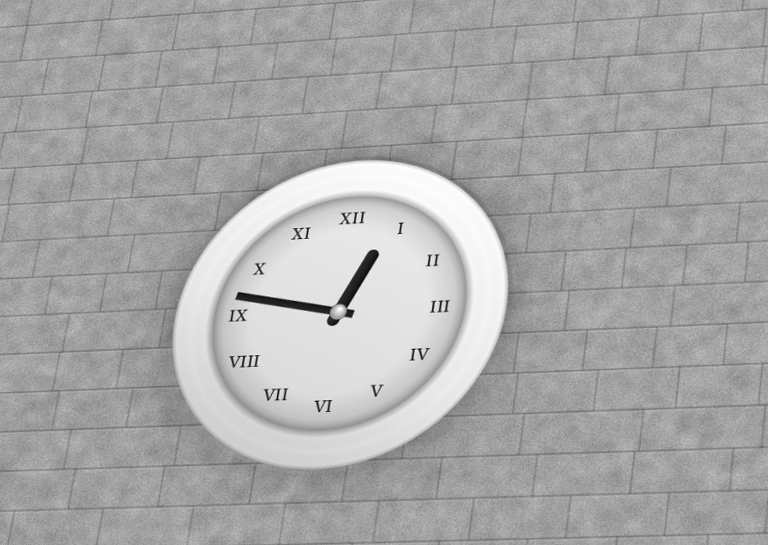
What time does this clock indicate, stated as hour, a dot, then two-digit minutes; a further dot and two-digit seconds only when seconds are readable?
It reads 12.47
